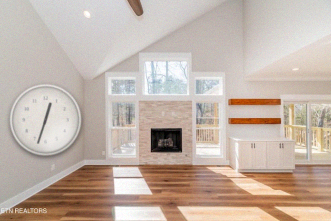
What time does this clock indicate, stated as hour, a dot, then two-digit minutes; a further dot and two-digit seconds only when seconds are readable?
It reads 12.33
